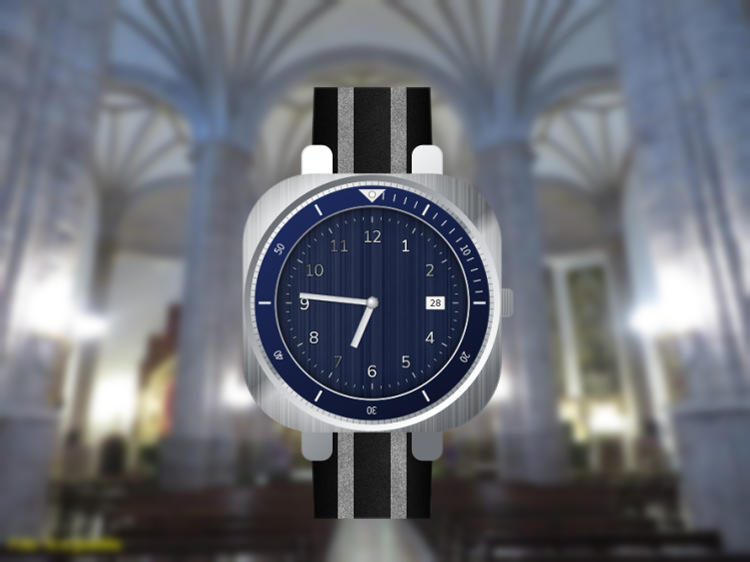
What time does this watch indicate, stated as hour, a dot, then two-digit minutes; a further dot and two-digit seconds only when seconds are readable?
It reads 6.46
